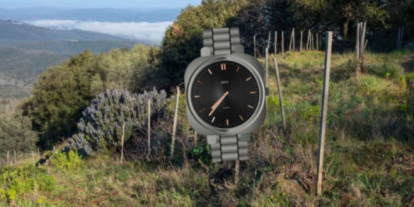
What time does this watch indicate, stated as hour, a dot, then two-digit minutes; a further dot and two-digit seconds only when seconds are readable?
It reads 7.37
